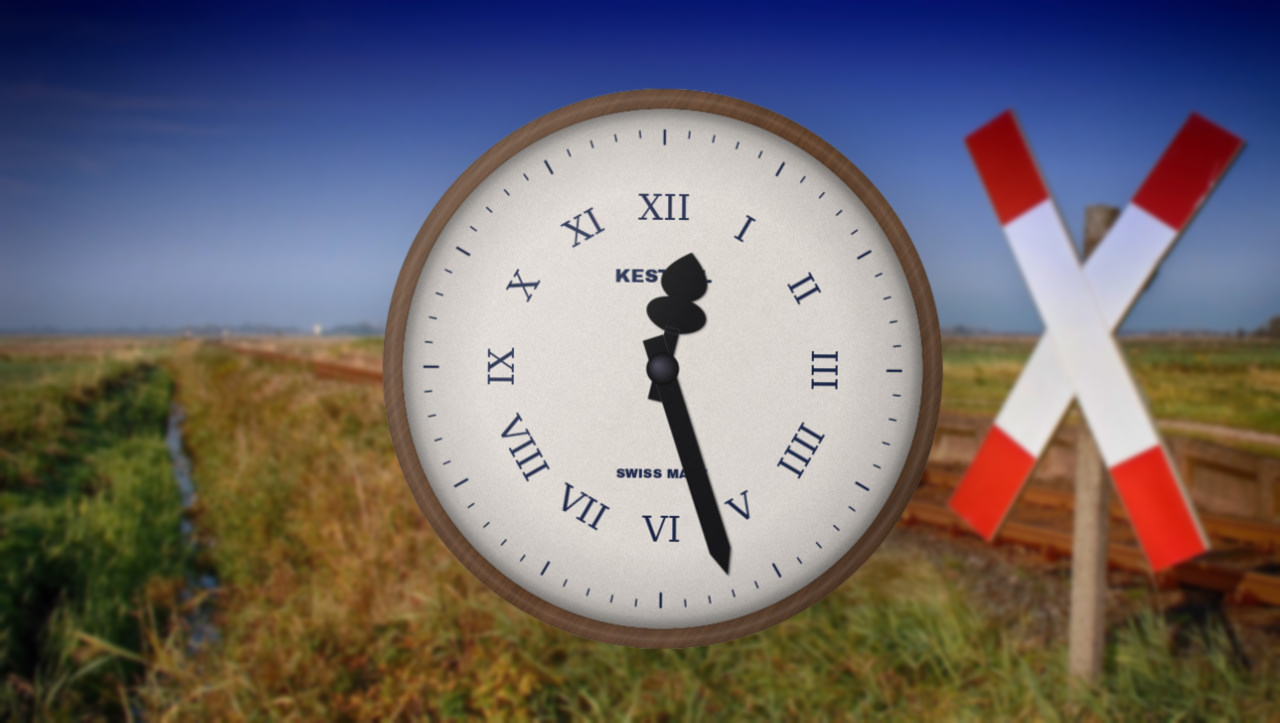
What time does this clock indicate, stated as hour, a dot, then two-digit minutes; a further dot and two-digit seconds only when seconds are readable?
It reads 12.27
